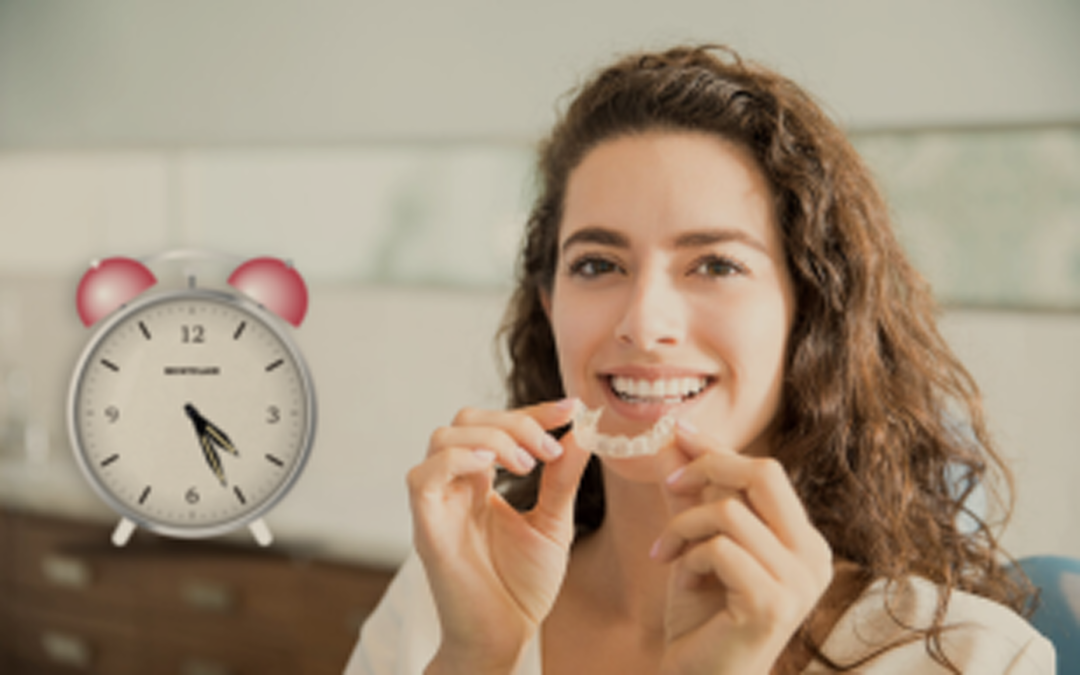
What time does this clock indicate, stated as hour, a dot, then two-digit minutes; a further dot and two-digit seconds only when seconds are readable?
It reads 4.26
